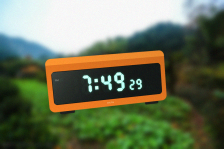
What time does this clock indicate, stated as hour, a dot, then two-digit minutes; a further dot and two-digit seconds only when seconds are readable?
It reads 7.49.29
